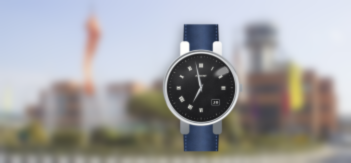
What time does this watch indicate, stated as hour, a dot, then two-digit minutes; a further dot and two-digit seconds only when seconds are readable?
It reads 6.58
